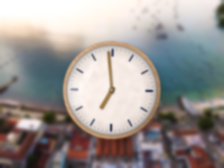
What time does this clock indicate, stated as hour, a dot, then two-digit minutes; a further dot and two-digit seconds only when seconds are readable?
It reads 6.59
